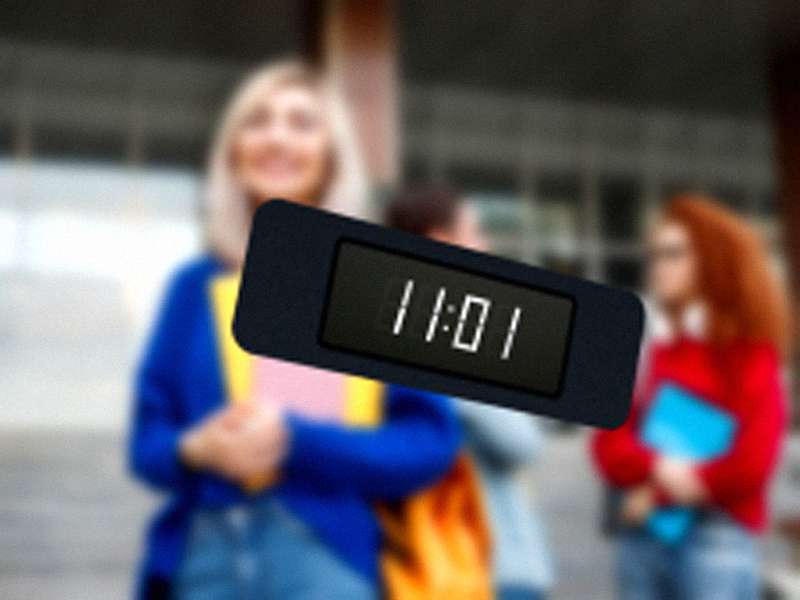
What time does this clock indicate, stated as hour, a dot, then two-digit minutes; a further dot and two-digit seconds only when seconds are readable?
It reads 11.01
